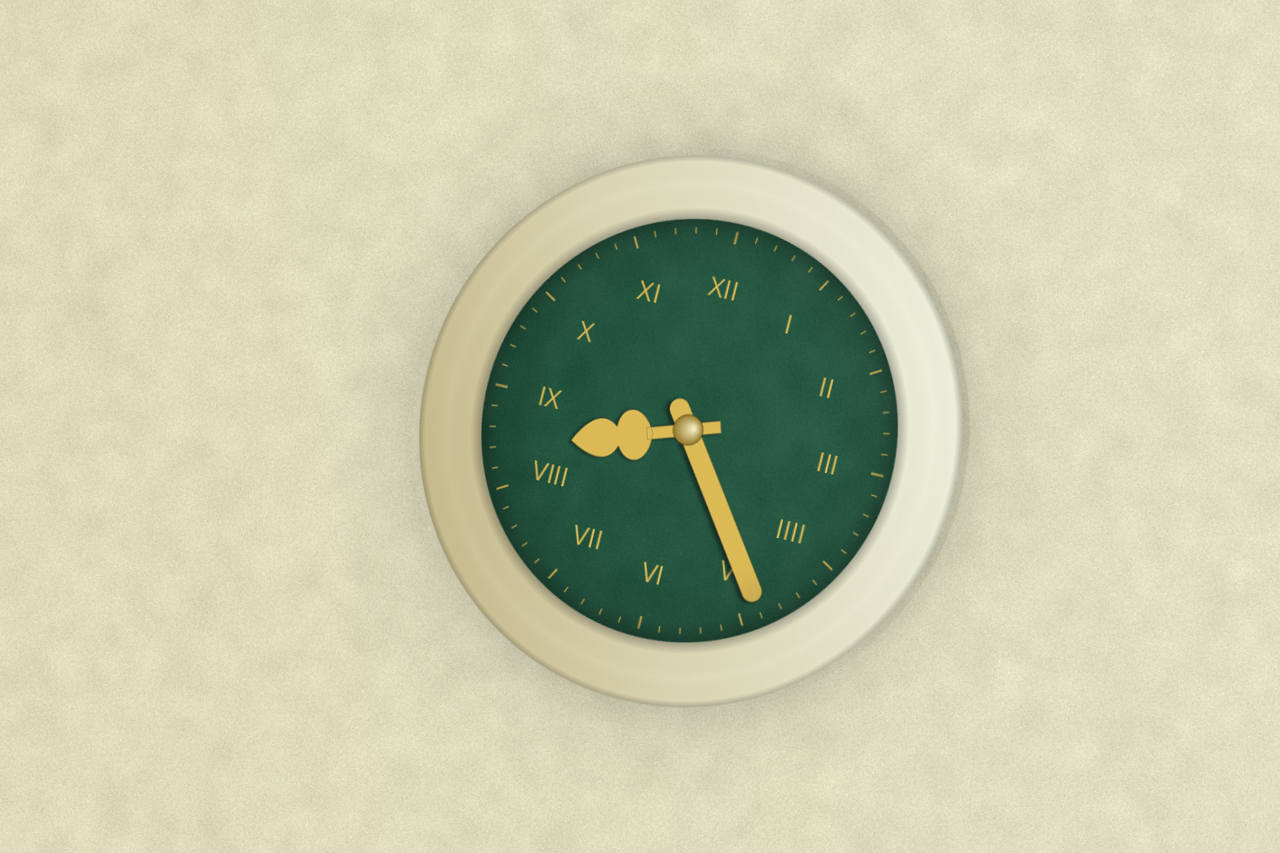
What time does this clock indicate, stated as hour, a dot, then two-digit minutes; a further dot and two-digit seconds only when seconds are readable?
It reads 8.24
